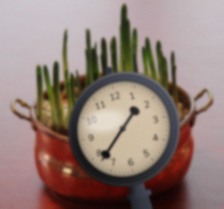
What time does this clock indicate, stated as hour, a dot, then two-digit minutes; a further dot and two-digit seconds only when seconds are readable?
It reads 1.38
